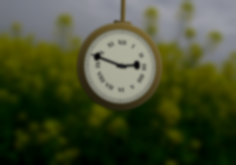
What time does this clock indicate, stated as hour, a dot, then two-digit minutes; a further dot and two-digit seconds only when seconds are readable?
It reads 2.48
